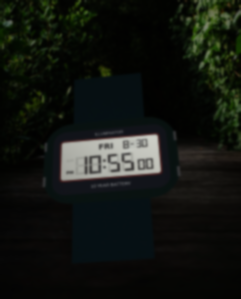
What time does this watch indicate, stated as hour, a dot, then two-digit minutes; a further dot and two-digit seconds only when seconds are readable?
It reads 10.55
